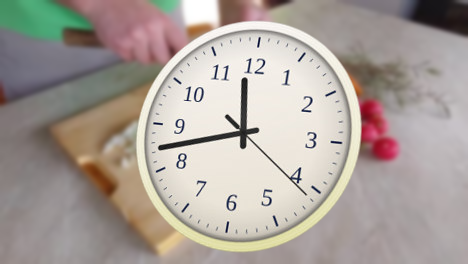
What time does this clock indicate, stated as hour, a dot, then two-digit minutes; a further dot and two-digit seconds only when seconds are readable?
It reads 11.42.21
